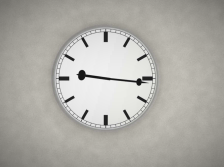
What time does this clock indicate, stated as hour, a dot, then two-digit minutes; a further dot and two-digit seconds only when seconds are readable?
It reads 9.16
